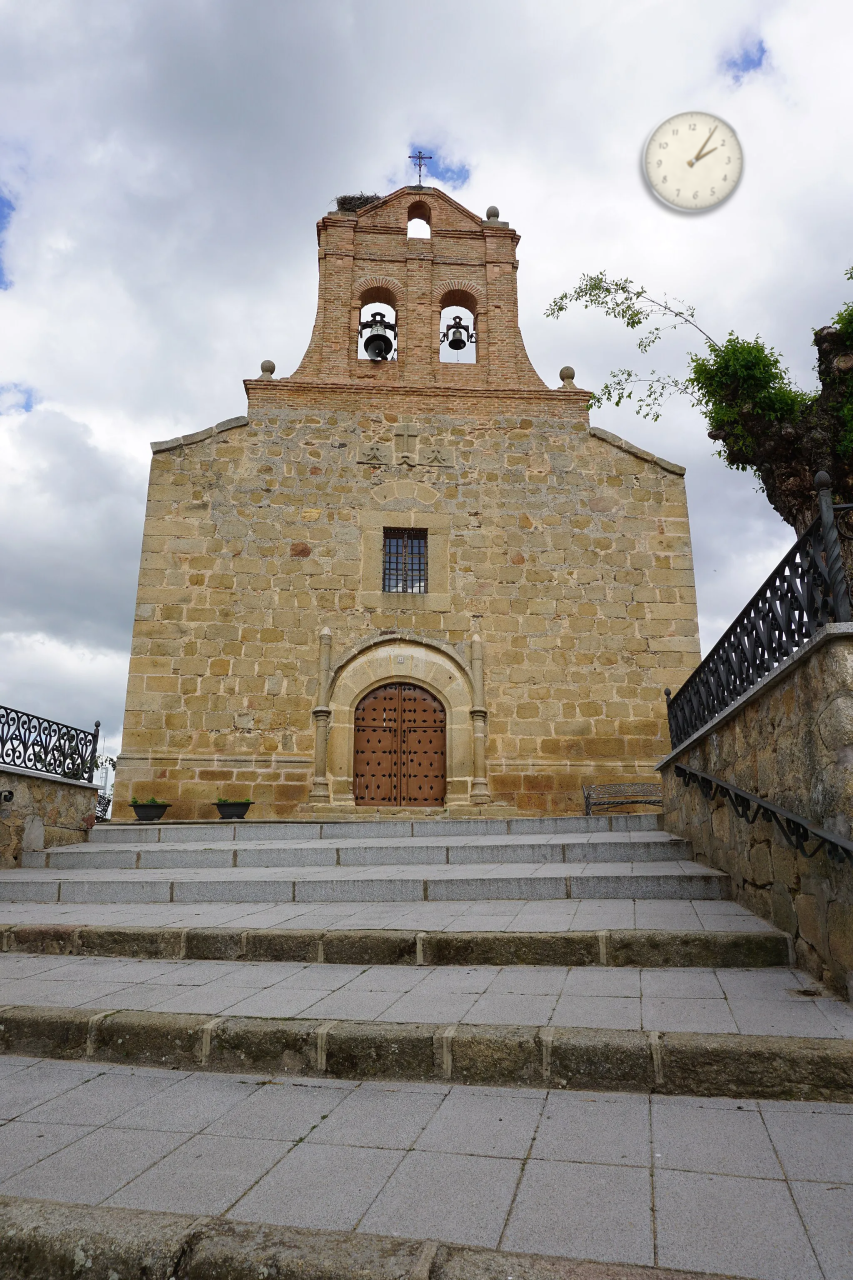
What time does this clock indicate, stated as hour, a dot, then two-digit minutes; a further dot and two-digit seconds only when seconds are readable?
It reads 2.06
